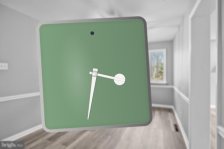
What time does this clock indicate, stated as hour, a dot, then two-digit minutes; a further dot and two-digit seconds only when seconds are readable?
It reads 3.32
